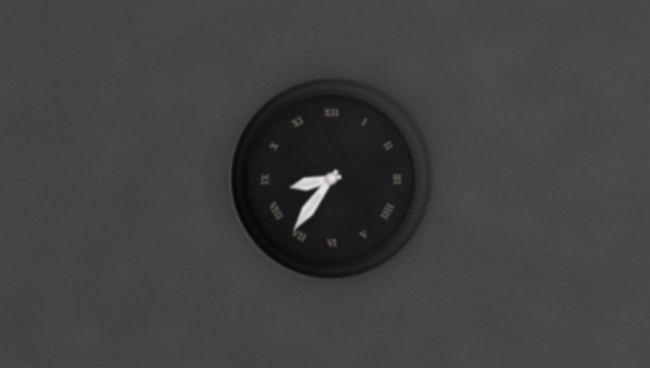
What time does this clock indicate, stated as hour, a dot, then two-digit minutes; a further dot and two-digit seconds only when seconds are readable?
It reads 8.36
